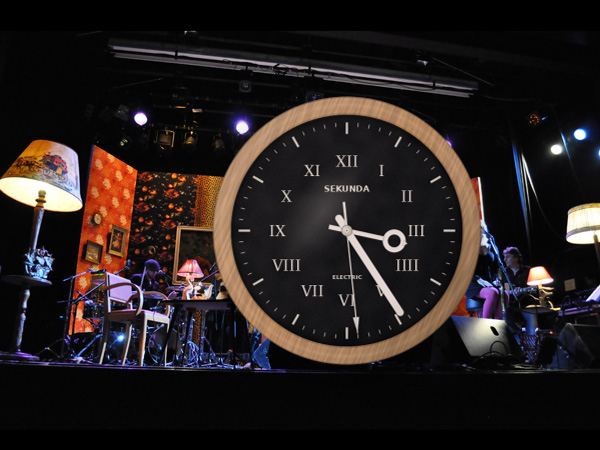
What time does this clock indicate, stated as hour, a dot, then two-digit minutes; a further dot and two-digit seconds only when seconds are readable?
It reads 3.24.29
